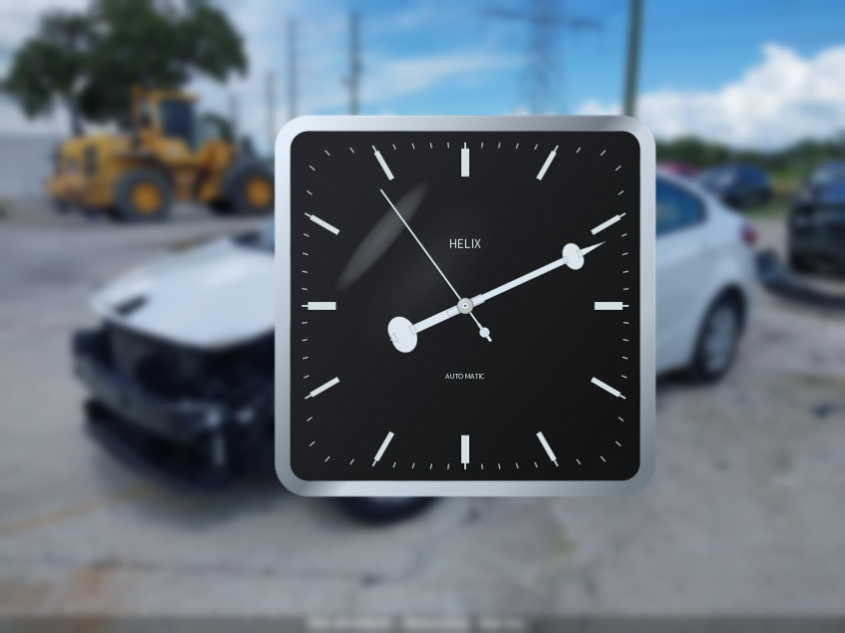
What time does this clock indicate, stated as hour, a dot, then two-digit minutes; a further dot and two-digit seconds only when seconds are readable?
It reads 8.10.54
